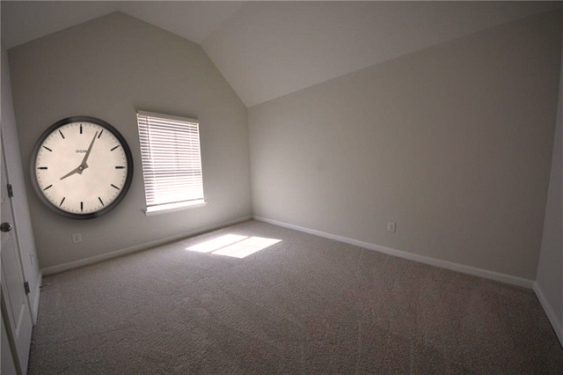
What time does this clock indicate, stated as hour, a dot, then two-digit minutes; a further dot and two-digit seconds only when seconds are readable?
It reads 8.04
